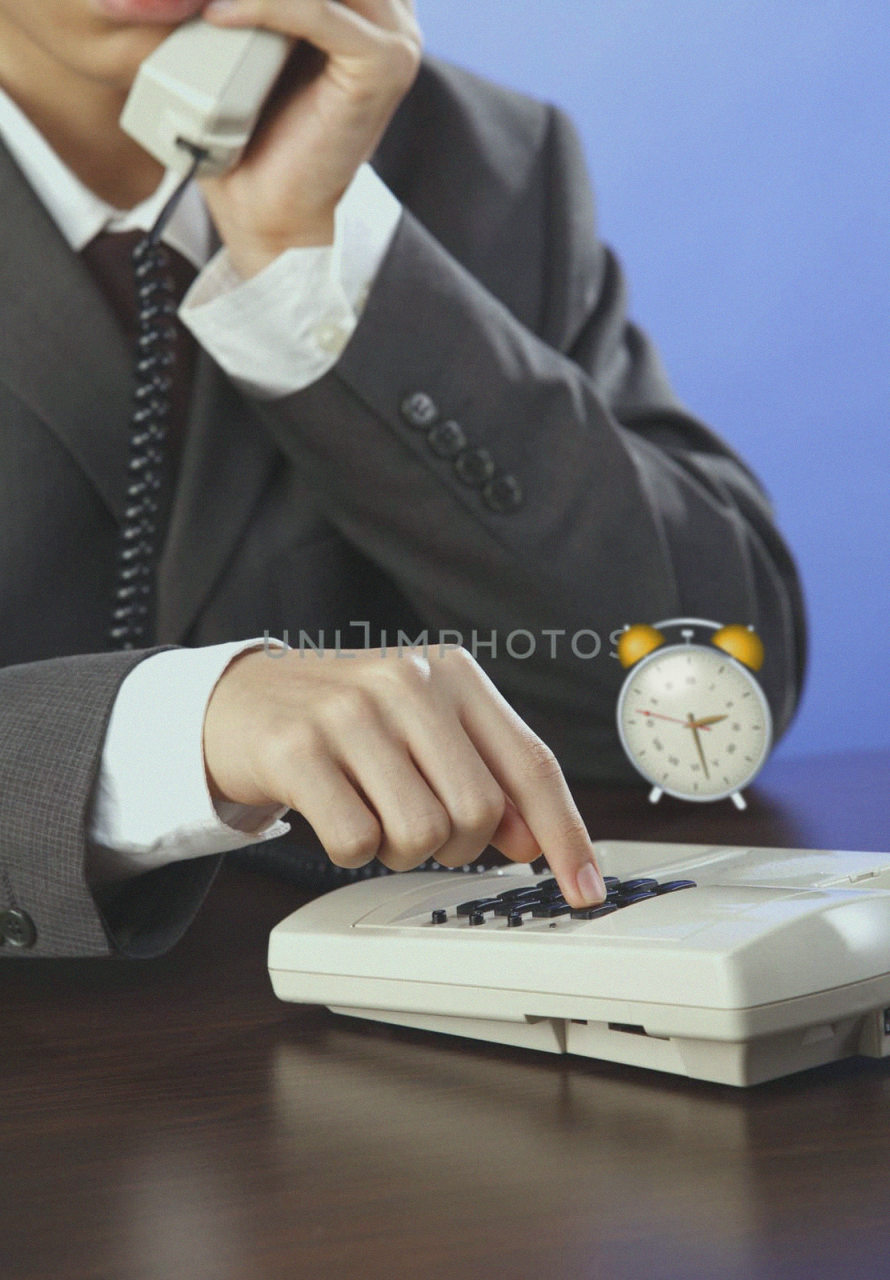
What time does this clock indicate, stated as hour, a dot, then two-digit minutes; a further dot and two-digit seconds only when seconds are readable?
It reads 2.27.47
